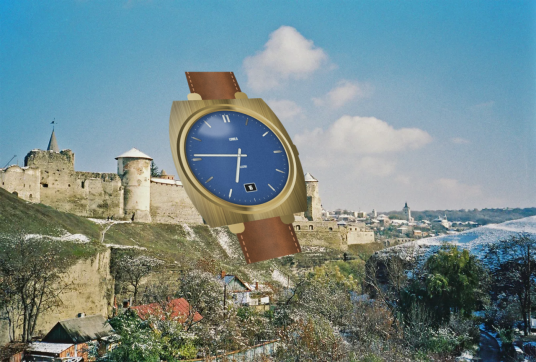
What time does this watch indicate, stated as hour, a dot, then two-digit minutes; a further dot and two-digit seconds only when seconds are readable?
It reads 6.46
